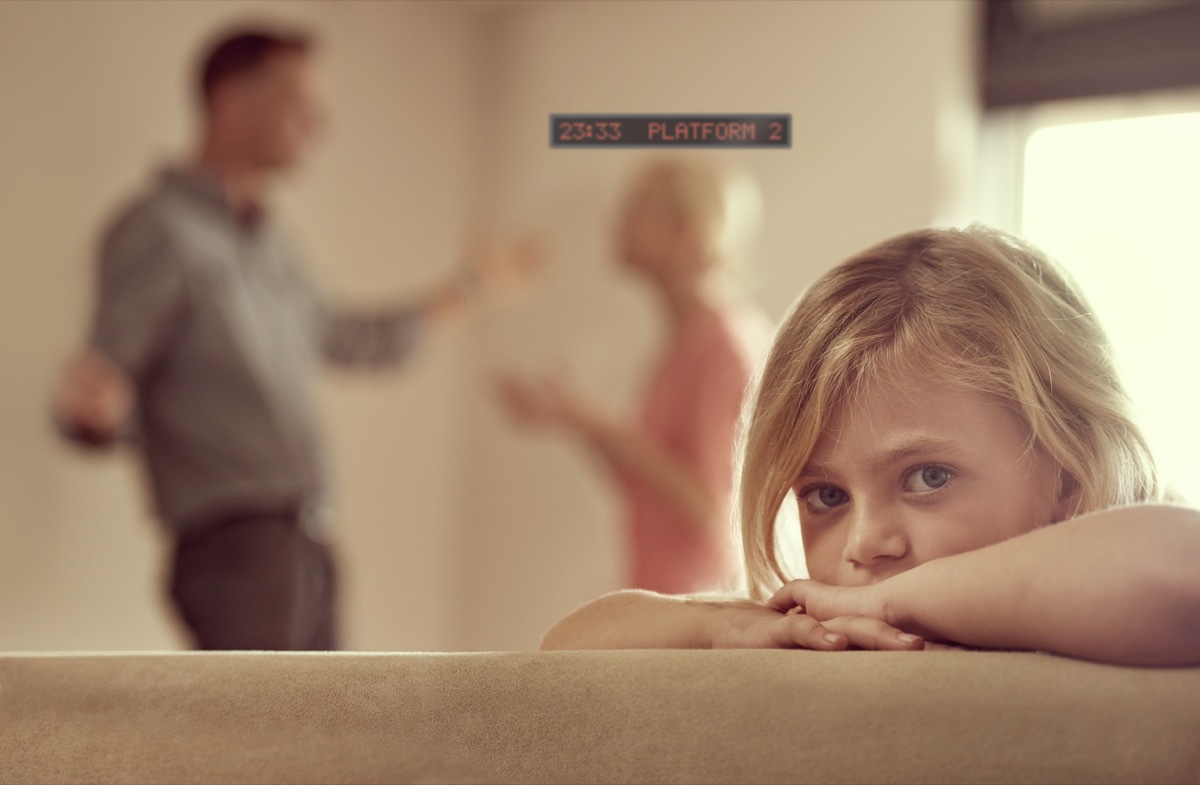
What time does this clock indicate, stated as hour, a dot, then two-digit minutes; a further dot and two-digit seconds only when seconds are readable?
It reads 23.33
